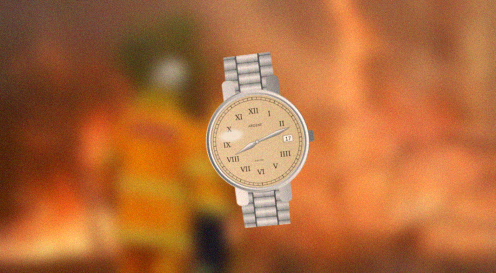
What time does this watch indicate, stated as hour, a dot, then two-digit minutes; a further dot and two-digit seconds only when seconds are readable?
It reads 8.12
